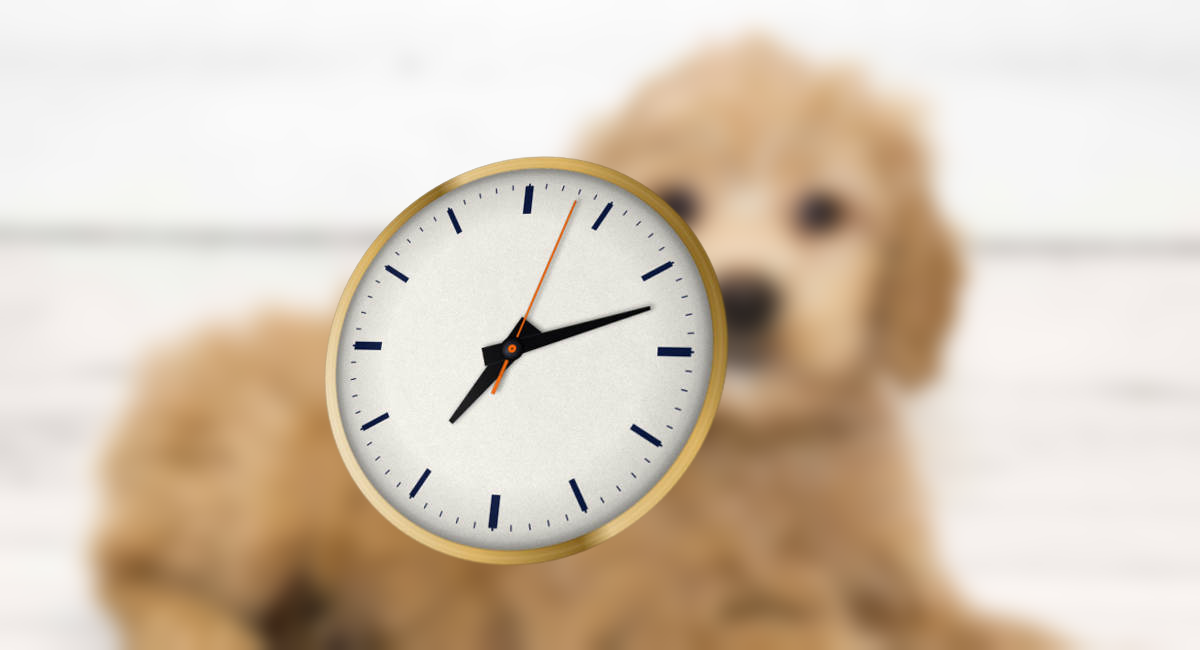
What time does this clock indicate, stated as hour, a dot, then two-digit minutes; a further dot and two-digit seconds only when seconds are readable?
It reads 7.12.03
